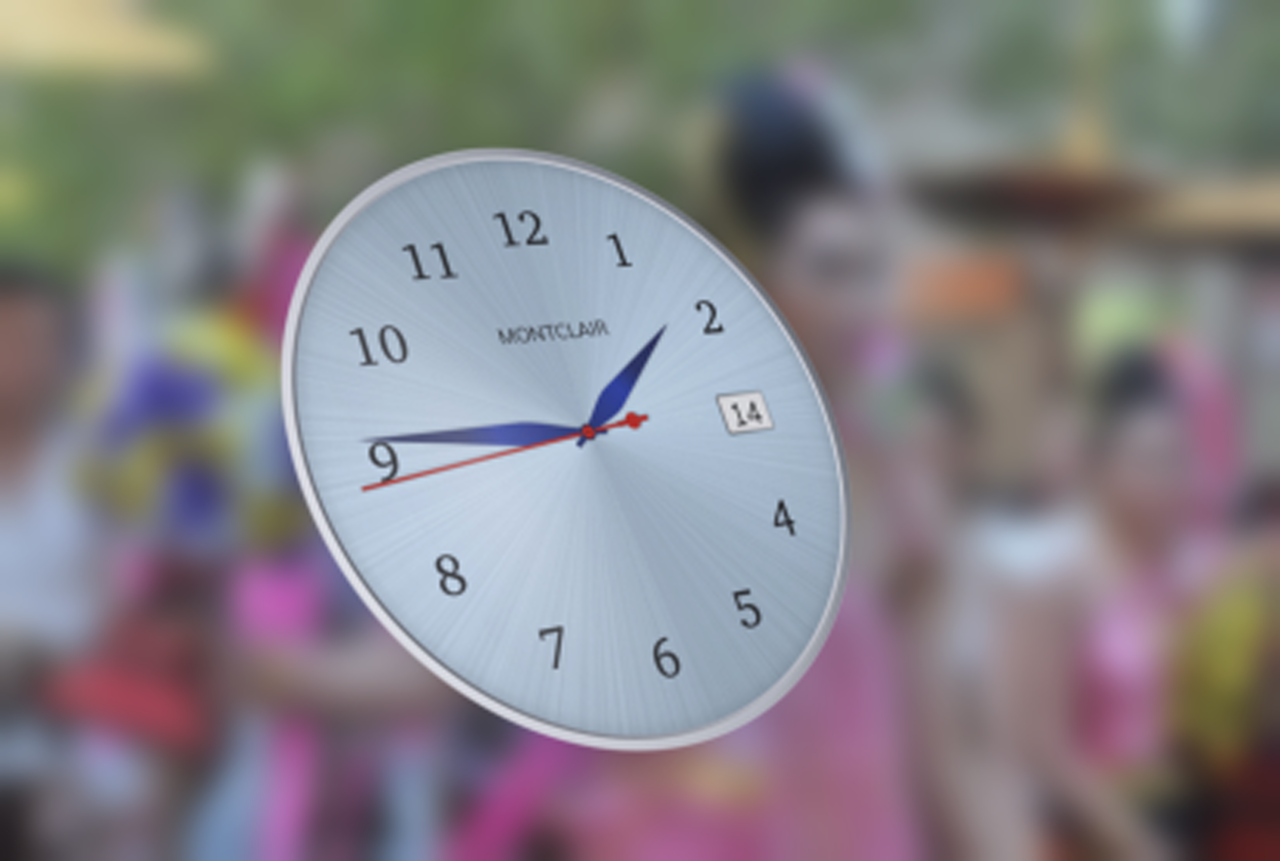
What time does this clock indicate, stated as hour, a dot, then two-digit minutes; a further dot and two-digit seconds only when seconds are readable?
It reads 1.45.44
